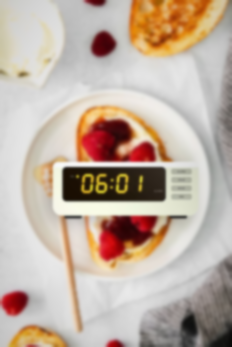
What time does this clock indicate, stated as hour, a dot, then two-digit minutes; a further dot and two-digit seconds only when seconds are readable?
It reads 6.01
